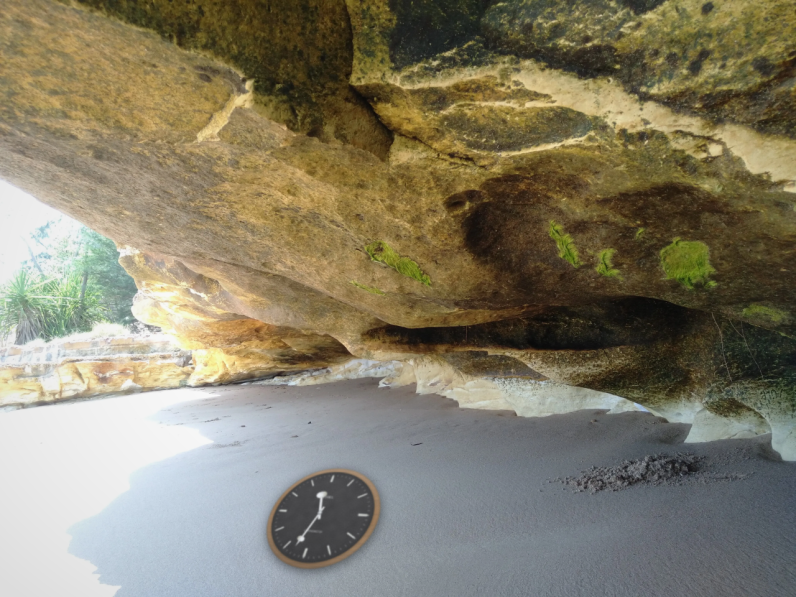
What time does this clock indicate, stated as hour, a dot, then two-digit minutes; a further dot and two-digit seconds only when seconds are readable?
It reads 11.33
